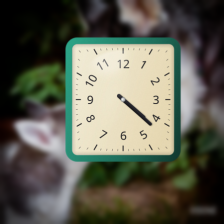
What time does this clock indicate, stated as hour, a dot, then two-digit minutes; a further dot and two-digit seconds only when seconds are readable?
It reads 4.22
